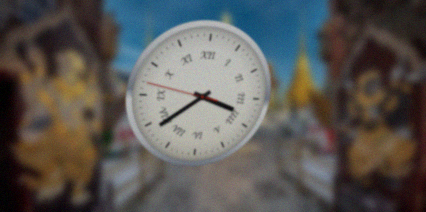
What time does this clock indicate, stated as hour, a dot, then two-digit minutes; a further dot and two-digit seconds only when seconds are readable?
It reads 3.38.47
